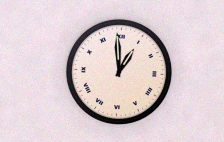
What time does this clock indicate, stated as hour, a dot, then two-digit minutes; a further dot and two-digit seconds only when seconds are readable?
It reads 12.59
